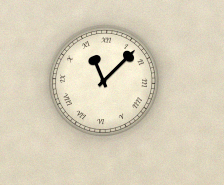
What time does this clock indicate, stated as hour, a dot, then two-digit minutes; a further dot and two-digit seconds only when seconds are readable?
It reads 11.07
